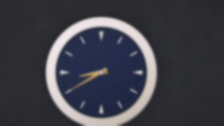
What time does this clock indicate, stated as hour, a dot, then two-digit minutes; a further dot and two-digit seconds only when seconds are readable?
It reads 8.40
